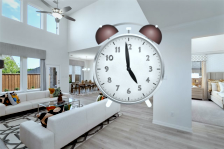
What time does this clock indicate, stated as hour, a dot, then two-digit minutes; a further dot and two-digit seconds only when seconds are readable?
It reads 4.59
